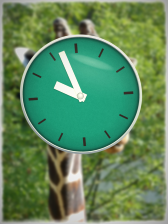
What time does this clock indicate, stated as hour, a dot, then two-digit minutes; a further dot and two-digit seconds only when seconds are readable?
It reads 9.57
